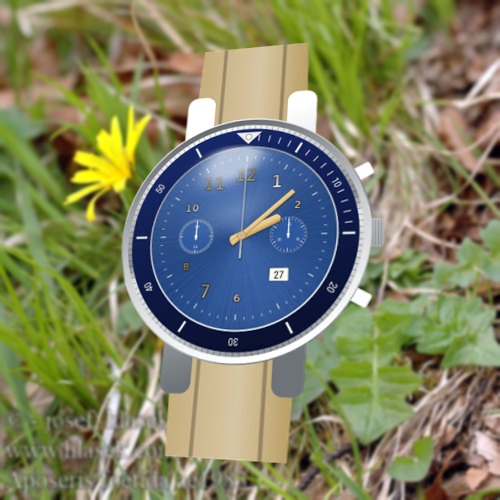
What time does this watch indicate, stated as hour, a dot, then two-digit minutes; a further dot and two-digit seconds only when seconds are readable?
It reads 2.08
